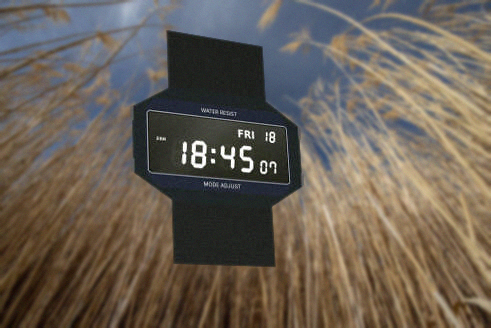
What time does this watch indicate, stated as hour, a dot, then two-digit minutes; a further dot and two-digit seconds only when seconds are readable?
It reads 18.45.07
